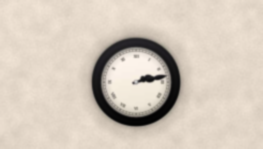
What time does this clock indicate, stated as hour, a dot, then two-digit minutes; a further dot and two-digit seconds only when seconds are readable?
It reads 2.13
